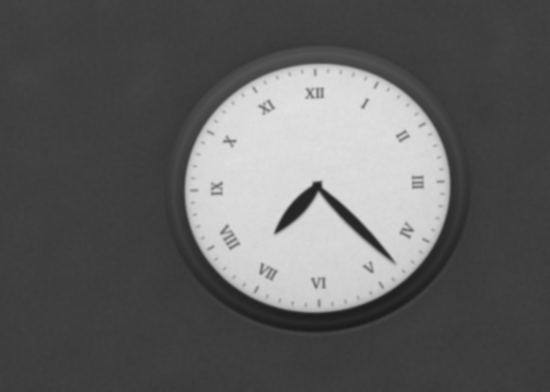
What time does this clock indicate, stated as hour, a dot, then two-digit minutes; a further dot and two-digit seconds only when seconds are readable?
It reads 7.23
